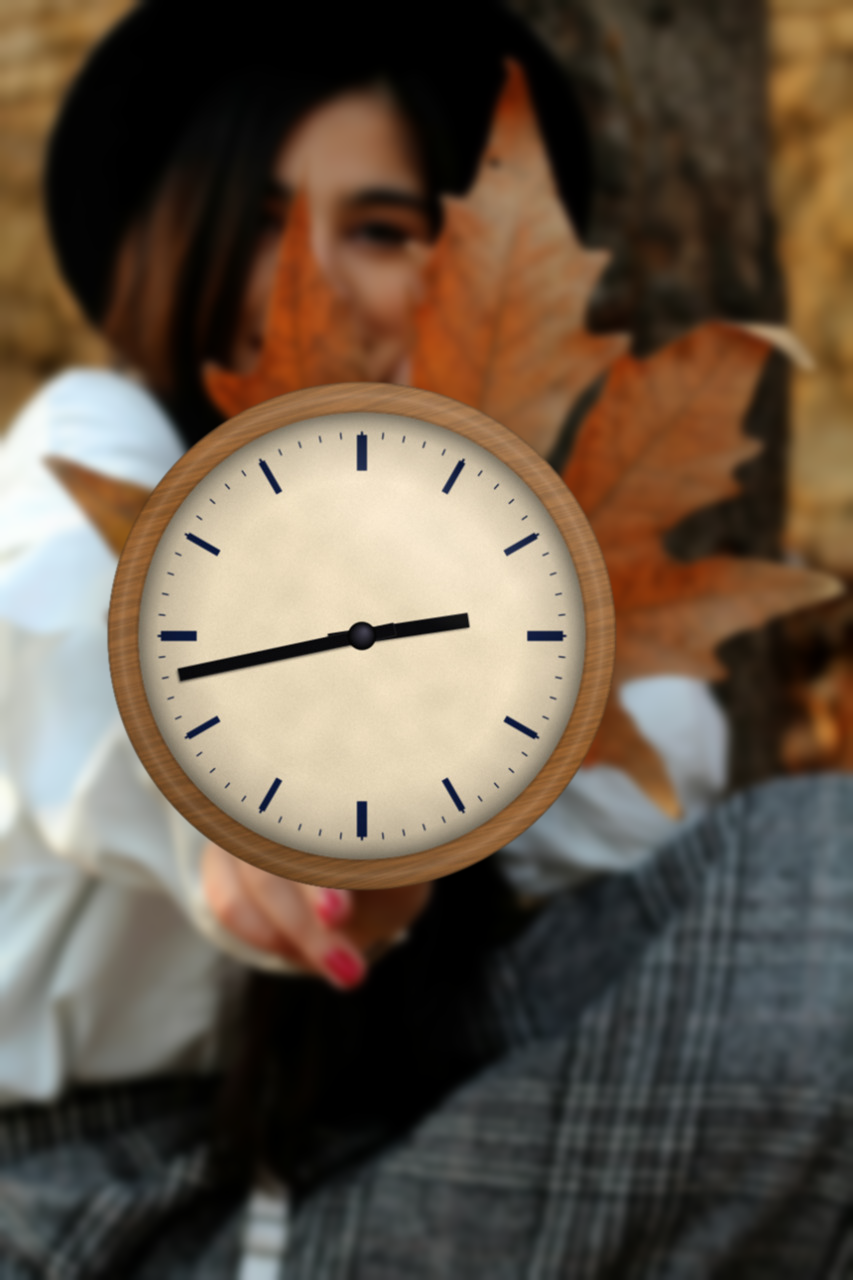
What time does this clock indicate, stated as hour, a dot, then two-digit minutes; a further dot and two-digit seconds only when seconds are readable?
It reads 2.43
